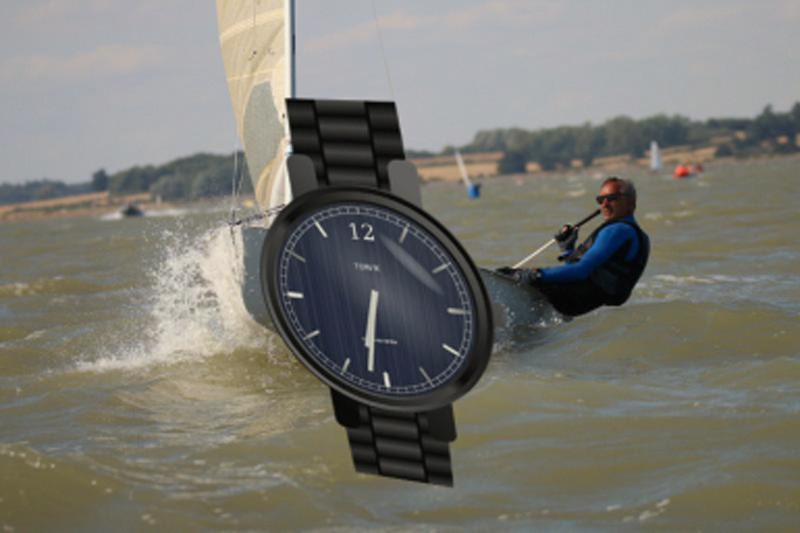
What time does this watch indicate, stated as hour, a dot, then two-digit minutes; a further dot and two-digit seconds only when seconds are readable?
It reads 6.32
